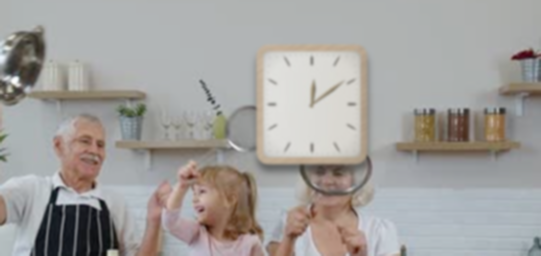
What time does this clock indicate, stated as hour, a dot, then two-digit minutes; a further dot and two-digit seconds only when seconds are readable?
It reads 12.09
